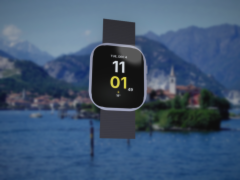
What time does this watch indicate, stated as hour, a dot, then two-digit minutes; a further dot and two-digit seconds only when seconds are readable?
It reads 11.01
